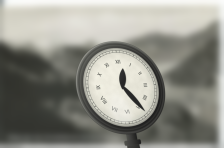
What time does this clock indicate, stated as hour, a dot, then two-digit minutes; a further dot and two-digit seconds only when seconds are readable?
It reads 12.24
